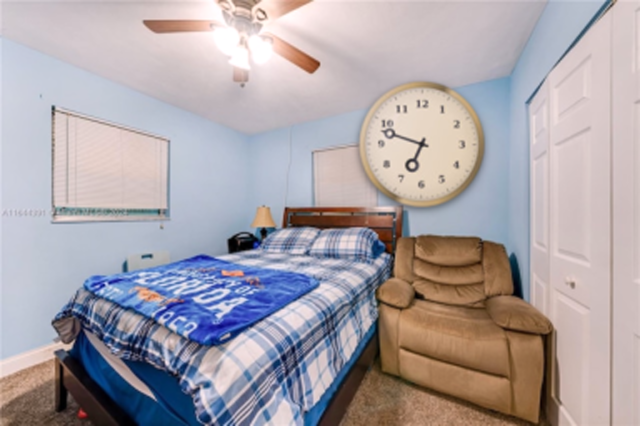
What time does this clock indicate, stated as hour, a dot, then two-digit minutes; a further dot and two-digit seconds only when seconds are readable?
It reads 6.48
